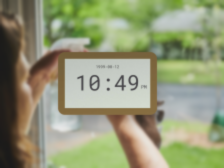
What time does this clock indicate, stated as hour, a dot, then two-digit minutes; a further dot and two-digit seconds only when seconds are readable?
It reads 10.49
